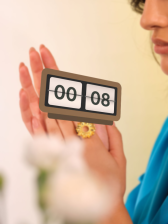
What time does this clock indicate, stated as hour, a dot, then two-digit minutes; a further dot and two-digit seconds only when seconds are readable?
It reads 0.08
